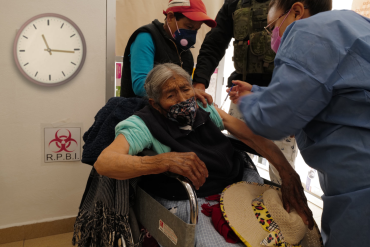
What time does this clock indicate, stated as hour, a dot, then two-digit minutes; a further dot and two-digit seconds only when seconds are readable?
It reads 11.16
